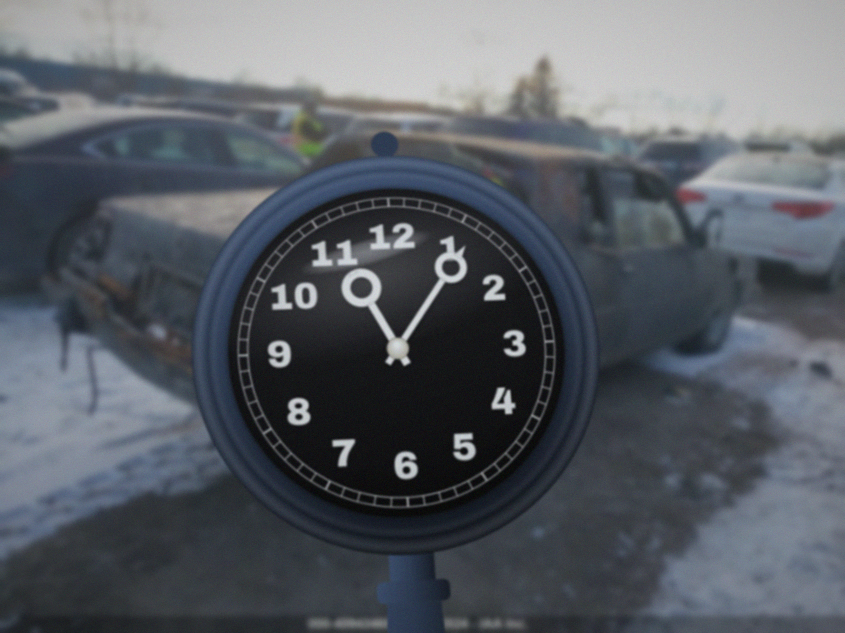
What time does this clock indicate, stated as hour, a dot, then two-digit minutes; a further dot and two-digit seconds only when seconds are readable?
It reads 11.06
